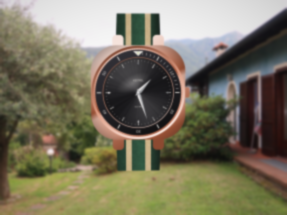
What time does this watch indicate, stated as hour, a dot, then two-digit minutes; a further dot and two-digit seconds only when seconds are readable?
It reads 1.27
